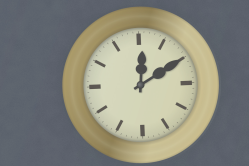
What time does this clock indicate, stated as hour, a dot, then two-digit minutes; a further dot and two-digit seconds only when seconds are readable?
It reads 12.10
